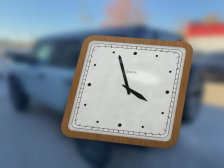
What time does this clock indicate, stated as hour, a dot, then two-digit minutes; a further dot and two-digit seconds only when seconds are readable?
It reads 3.56
